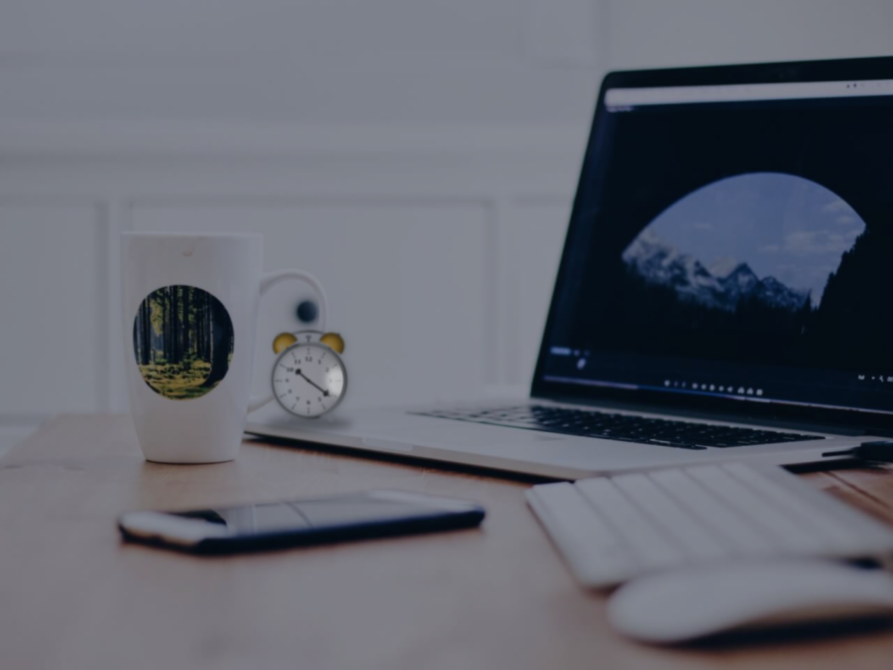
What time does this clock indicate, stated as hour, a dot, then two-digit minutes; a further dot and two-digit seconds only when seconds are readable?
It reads 10.21
